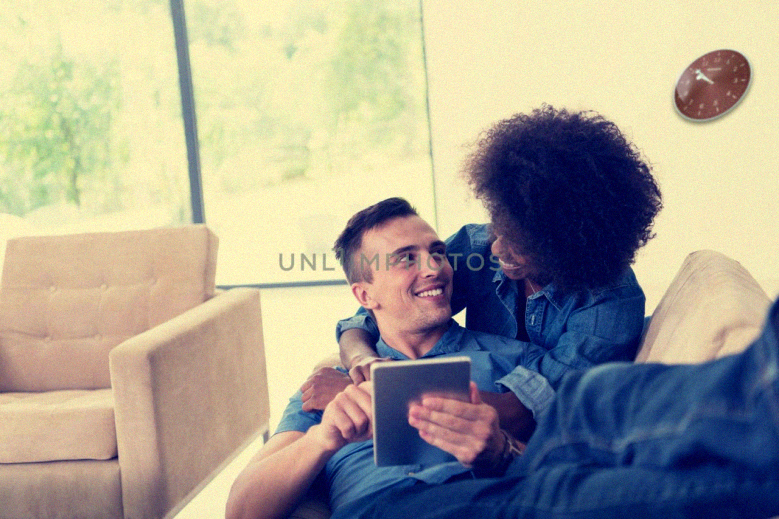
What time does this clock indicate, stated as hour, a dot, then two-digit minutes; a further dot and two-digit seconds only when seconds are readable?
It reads 9.51
